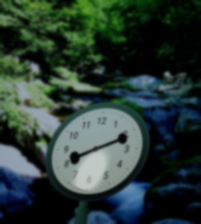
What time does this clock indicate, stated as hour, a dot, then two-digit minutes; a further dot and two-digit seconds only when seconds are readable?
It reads 8.11
